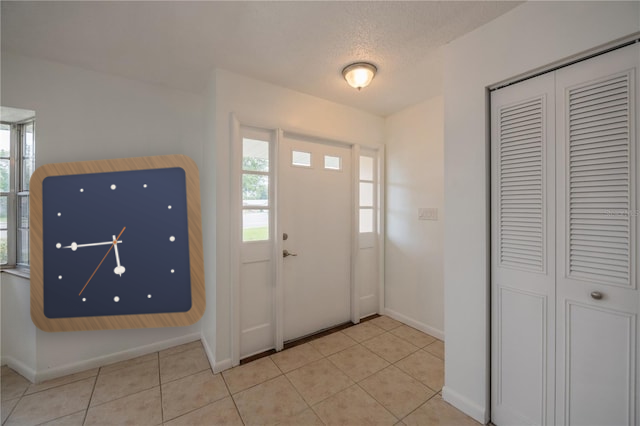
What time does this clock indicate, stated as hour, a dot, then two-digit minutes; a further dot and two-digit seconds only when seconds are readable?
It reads 5.44.36
